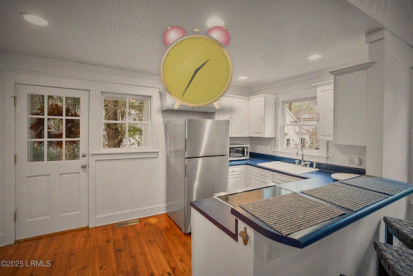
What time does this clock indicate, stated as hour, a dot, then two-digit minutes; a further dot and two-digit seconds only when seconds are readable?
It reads 1.35
